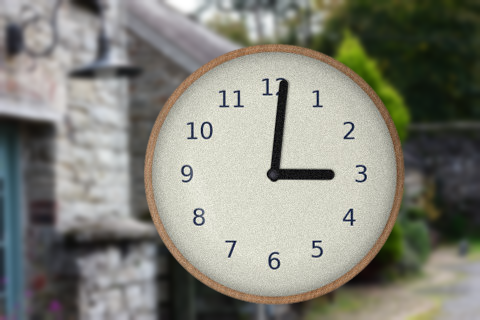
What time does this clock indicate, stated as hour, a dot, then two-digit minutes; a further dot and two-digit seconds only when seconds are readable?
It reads 3.01
